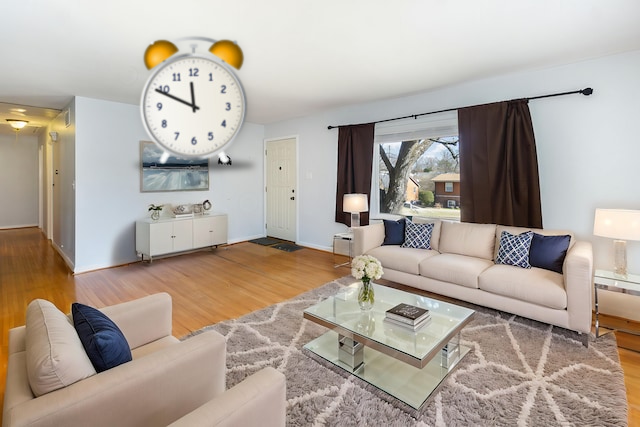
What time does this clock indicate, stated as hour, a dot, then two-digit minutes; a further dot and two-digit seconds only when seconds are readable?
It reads 11.49
